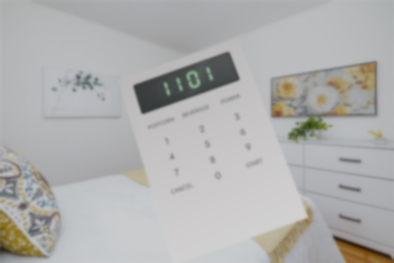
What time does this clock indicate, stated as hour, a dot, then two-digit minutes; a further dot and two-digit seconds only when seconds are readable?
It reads 11.01
